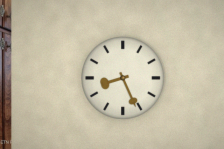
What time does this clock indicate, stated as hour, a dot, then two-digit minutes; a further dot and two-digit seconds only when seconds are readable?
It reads 8.26
